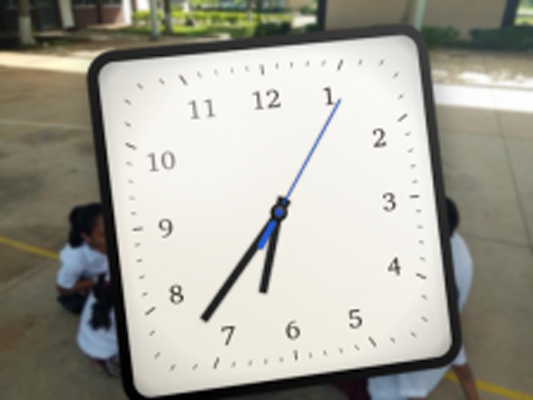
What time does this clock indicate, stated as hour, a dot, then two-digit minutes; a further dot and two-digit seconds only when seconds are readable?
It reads 6.37.06
